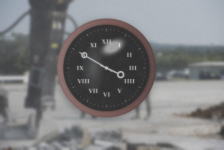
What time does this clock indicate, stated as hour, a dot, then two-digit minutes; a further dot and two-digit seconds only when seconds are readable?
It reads 3.50
